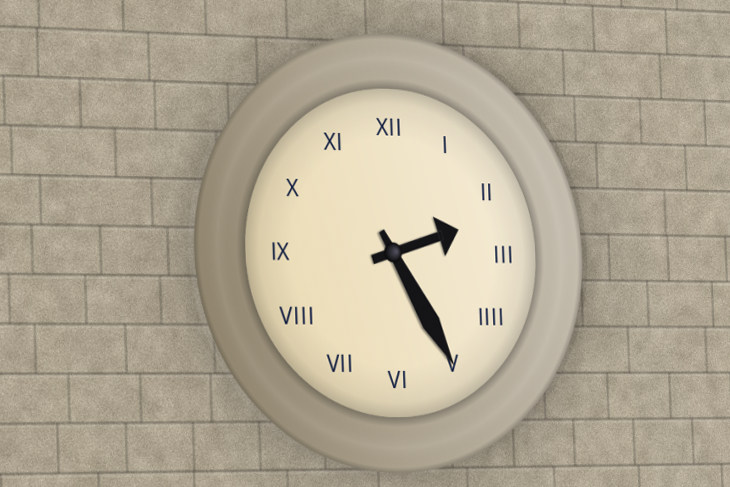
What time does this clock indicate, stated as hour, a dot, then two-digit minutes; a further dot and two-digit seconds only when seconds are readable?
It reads 2.25
